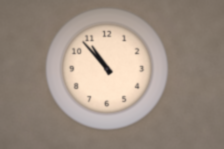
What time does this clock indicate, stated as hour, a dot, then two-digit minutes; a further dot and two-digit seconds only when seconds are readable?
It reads 10.53
